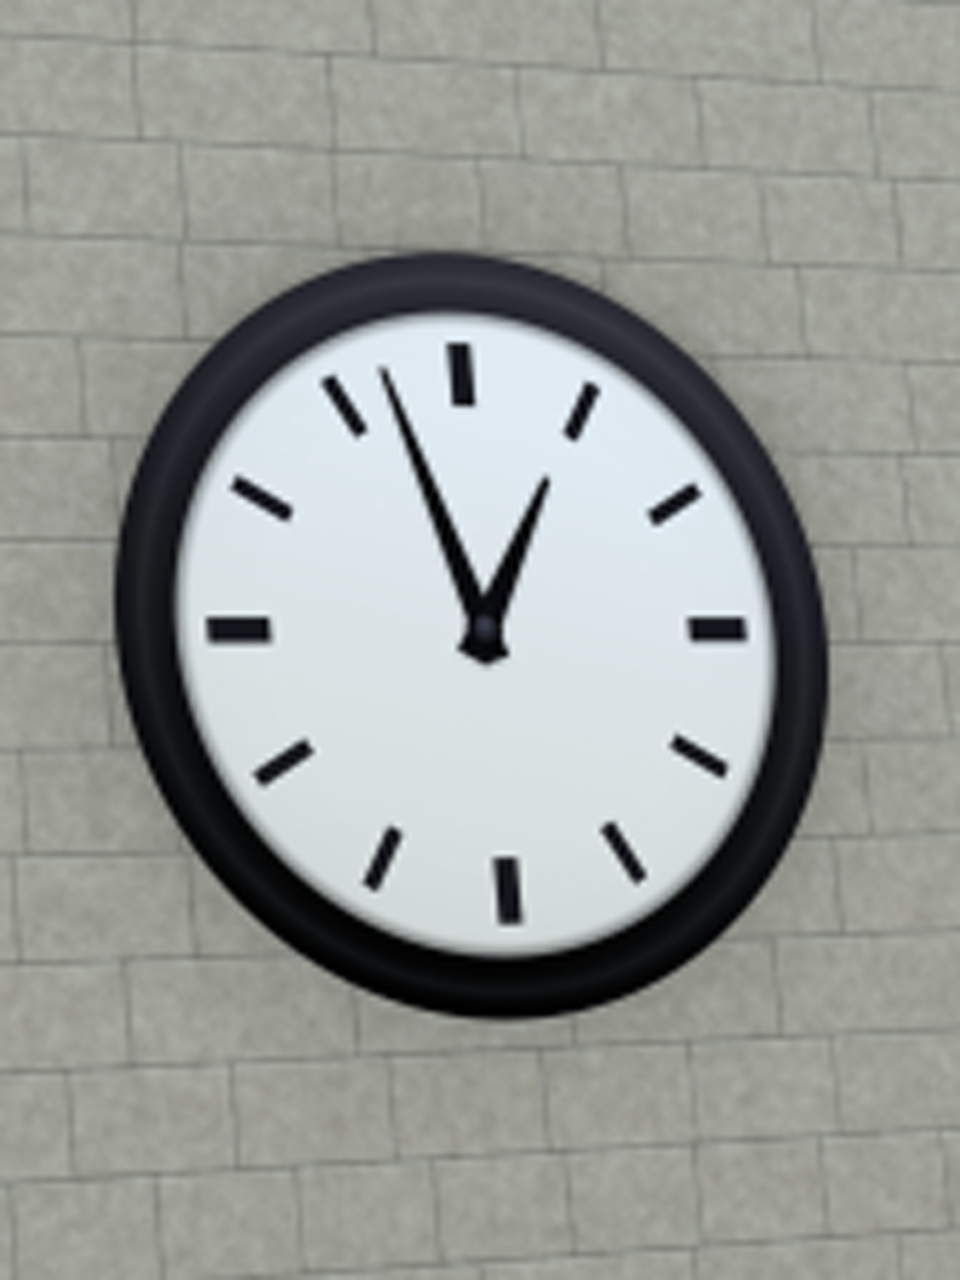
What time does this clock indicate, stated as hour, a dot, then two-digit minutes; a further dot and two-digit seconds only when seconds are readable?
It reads 12.57
